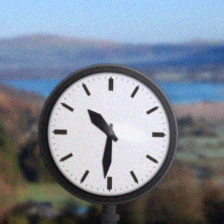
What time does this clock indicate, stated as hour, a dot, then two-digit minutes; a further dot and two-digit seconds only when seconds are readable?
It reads 10.31
